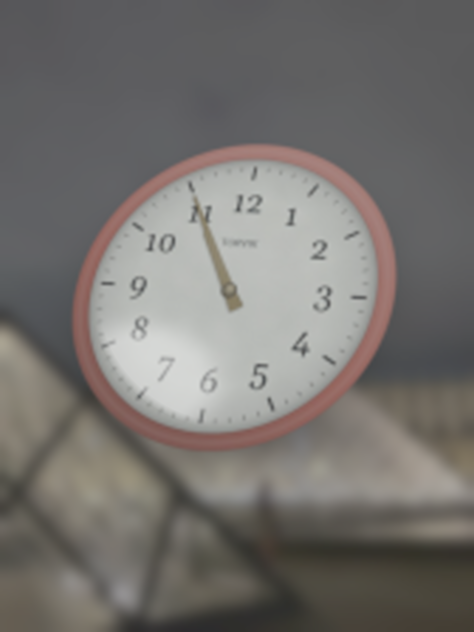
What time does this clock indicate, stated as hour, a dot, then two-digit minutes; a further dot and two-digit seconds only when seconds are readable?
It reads 10.55
